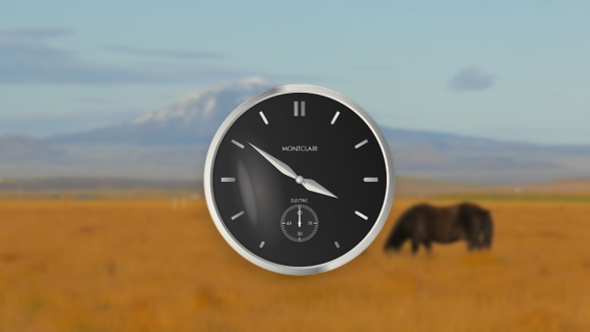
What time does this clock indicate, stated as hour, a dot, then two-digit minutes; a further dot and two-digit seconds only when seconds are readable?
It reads 3.51
